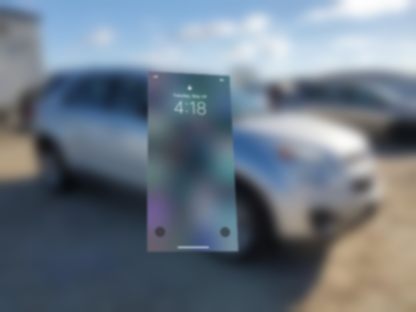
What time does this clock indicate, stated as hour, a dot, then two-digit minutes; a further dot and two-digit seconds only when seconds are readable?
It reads 4.18
